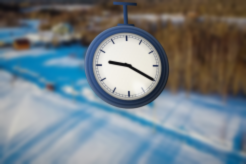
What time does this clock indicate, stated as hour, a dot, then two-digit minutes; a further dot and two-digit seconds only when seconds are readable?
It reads 9.20
